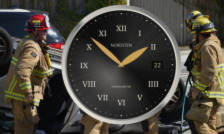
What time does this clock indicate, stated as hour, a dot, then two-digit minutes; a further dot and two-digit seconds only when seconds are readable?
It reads 1.52
